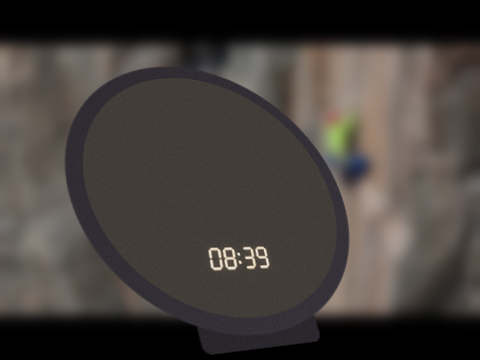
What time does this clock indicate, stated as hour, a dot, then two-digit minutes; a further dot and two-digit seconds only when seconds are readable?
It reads 8.39
